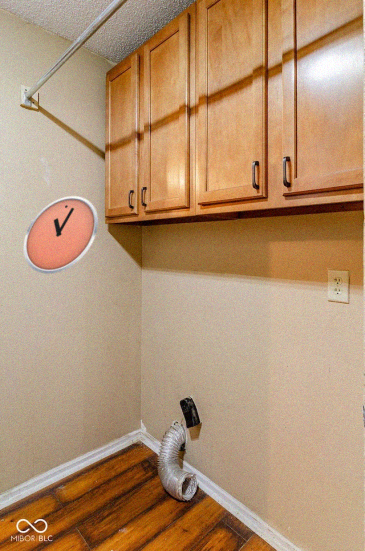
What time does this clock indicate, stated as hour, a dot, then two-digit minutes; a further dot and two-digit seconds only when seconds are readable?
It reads 11.03
